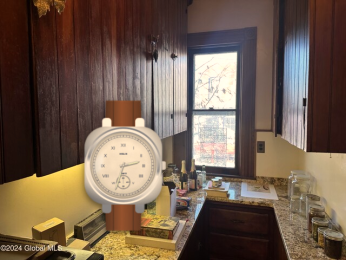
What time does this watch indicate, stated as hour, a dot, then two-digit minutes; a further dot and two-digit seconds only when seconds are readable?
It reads 2.33
